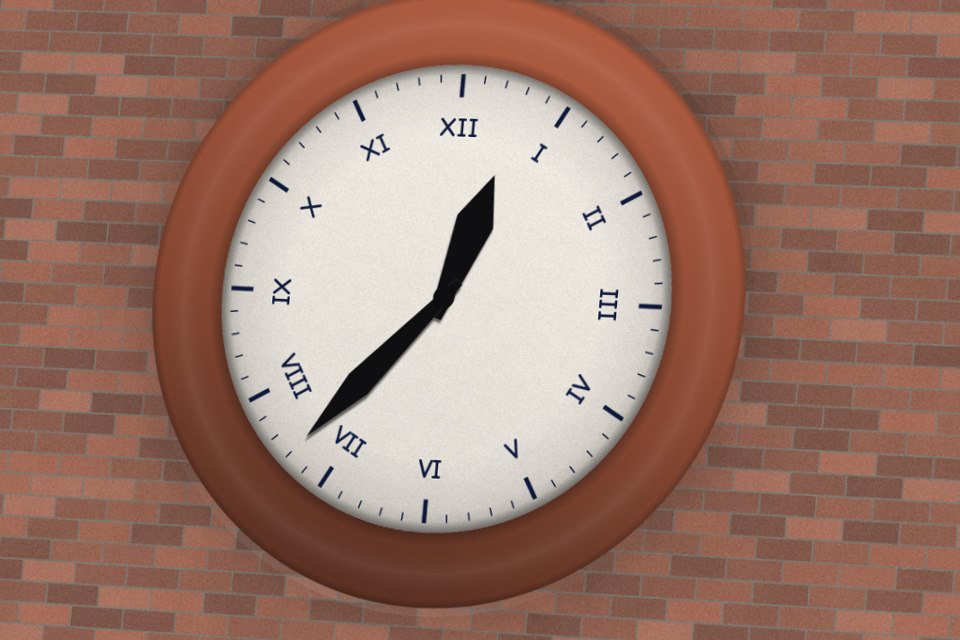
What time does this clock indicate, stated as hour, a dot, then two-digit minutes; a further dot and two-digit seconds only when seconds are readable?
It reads 12.37
